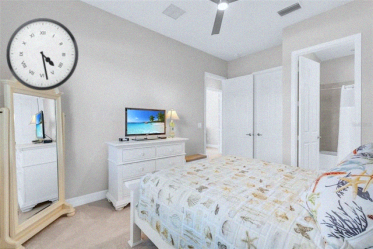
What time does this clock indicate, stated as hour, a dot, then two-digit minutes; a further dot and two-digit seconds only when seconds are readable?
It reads 4.28
